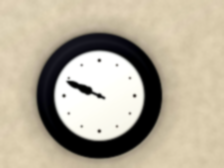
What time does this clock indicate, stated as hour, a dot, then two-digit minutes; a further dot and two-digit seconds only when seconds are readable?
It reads 9.49
